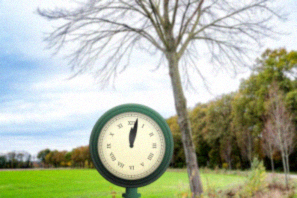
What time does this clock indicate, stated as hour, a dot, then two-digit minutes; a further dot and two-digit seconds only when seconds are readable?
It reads 12.02
